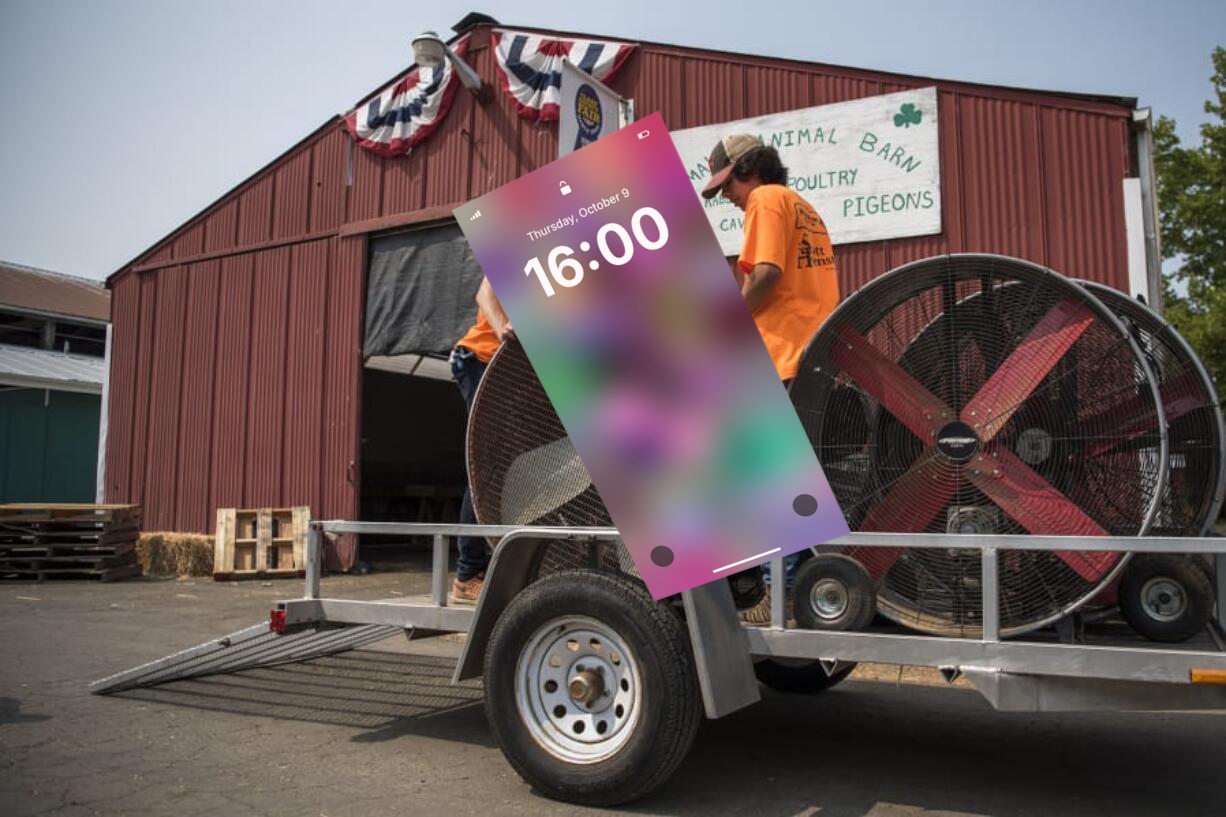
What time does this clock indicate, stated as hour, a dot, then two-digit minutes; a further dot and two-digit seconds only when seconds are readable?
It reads 16.00
